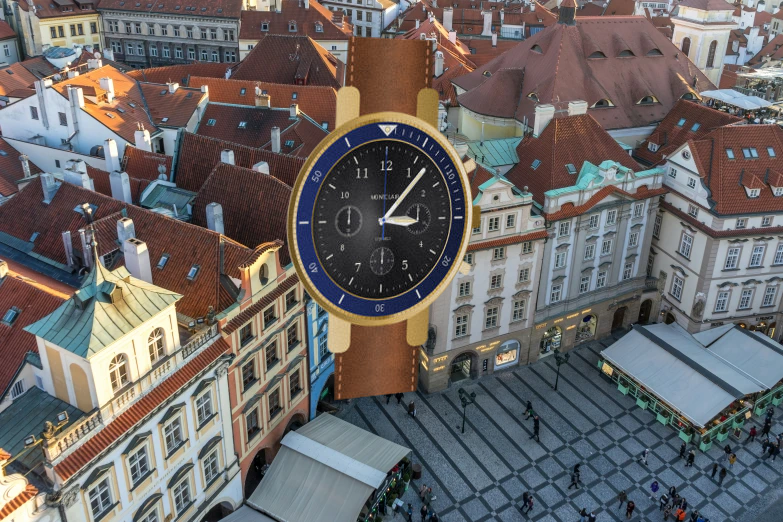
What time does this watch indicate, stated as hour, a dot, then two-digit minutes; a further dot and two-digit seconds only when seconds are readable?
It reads 3.07
